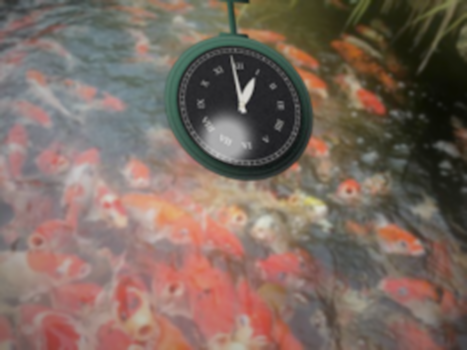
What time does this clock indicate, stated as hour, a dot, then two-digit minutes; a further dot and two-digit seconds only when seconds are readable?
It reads 12.59
